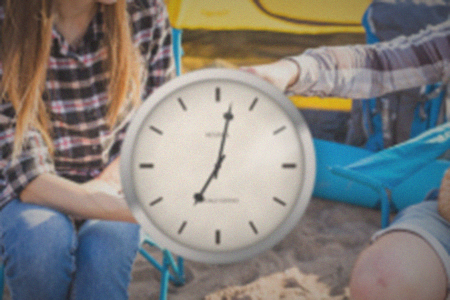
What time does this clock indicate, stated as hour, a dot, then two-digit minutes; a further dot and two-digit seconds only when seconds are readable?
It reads 7.02
